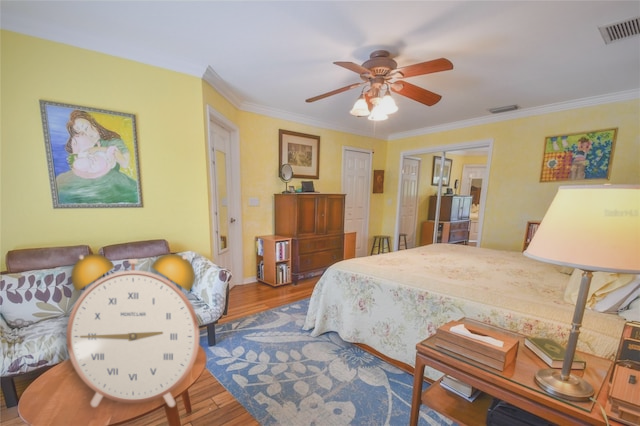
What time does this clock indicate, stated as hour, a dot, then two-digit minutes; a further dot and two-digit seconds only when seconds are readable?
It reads 2.45
